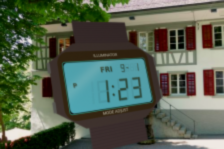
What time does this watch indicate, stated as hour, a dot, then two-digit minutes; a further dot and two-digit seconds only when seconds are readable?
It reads 1.23
